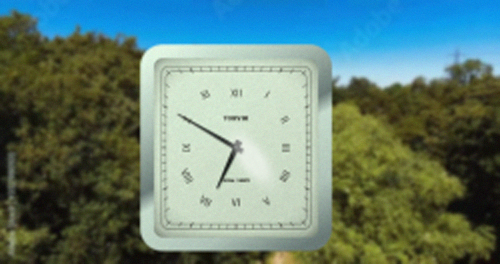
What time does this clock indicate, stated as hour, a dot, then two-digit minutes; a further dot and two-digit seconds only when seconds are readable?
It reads 6.50
